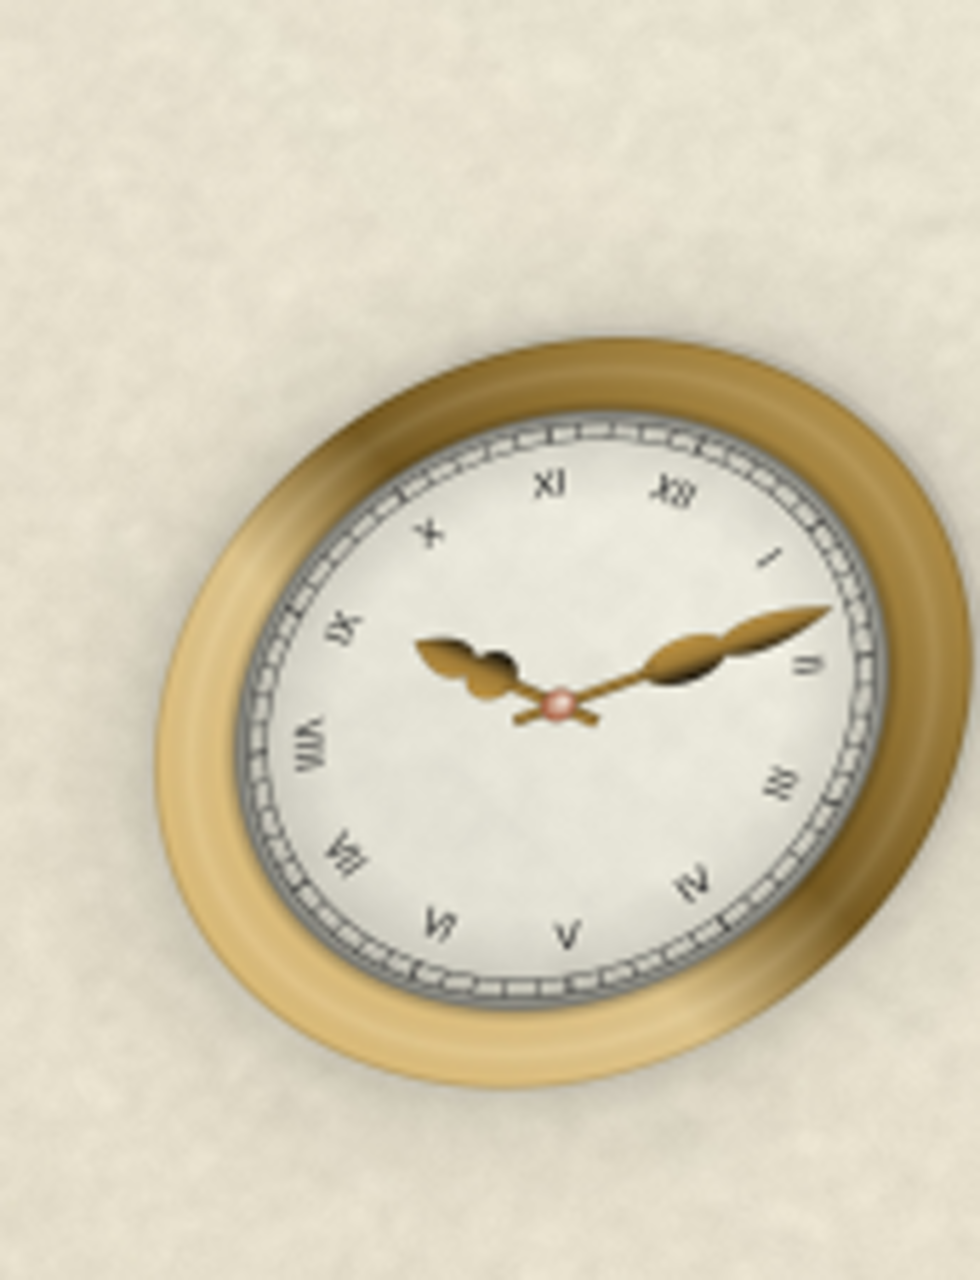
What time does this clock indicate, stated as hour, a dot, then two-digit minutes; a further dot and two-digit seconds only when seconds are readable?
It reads 9.08
